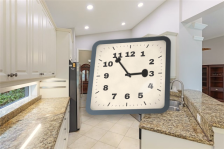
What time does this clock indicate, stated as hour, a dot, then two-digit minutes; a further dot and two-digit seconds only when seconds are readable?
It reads 2.54
